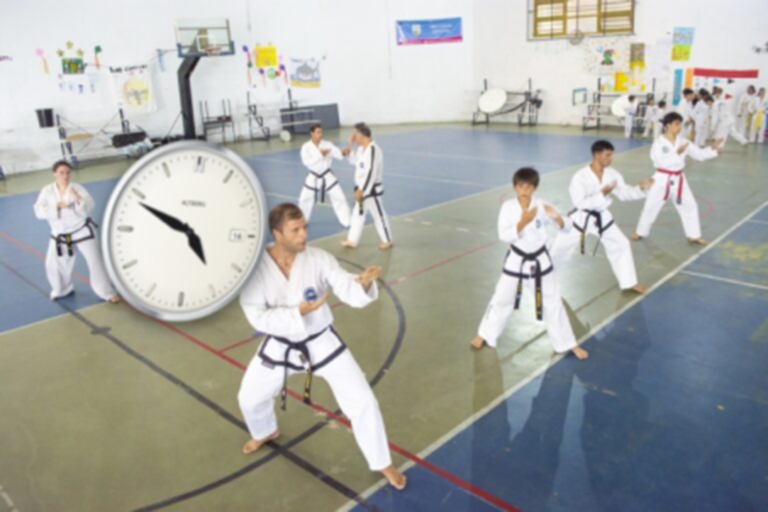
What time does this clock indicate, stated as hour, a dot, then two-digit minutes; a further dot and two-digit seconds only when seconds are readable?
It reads 4.49
